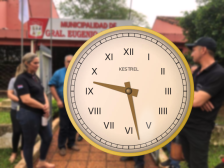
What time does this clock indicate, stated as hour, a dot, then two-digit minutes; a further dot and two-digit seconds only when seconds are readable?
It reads 9.28
